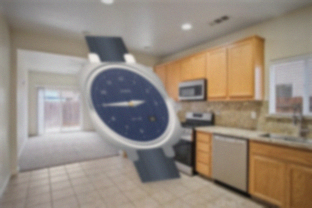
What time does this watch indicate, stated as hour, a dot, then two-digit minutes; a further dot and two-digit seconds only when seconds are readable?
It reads 2.45
